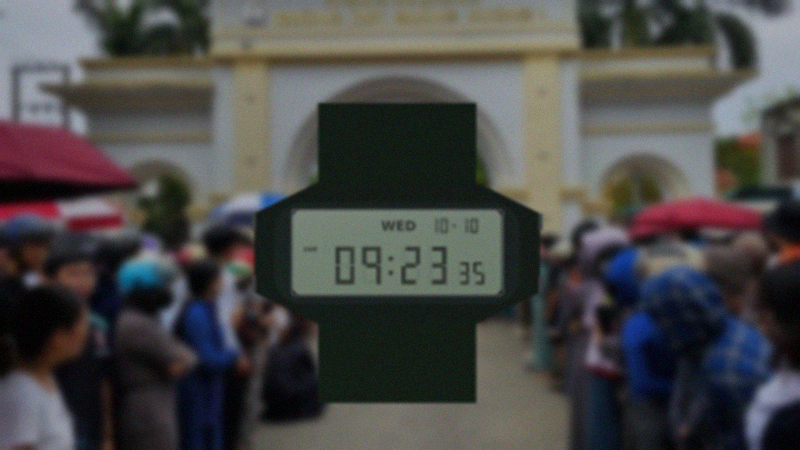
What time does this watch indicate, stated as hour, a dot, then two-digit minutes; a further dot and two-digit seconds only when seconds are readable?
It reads 9.23.35
